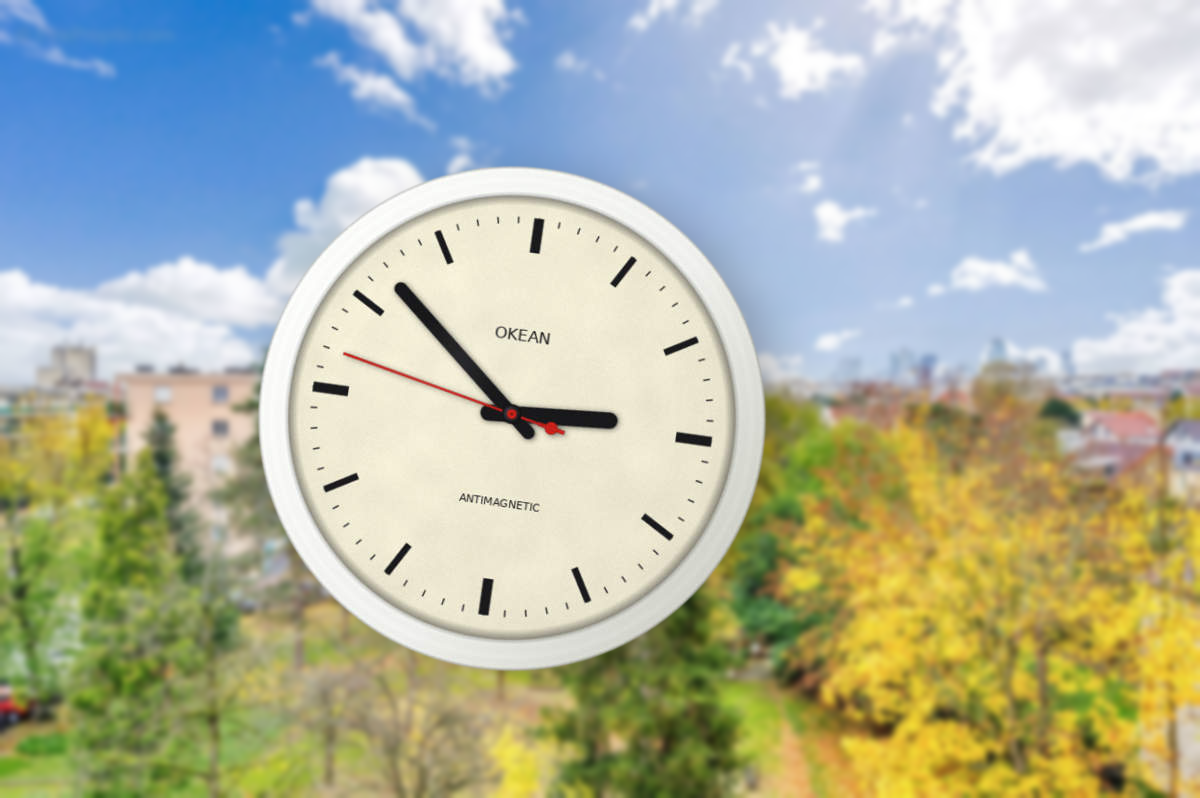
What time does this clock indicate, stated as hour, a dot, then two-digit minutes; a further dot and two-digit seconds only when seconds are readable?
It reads 2.51.47
